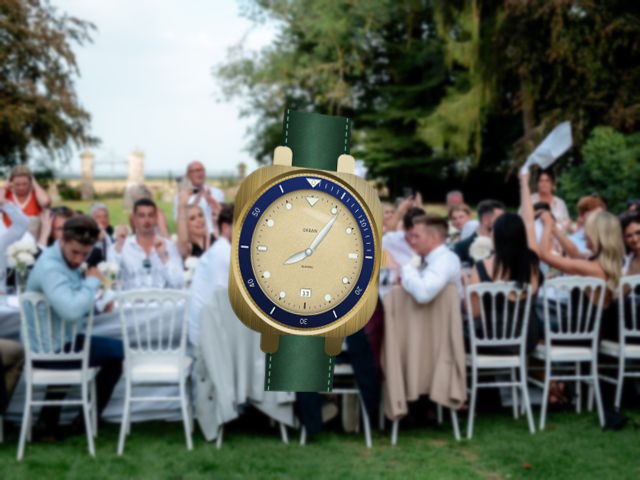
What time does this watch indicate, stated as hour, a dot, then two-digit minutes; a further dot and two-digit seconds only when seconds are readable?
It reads 8.06
